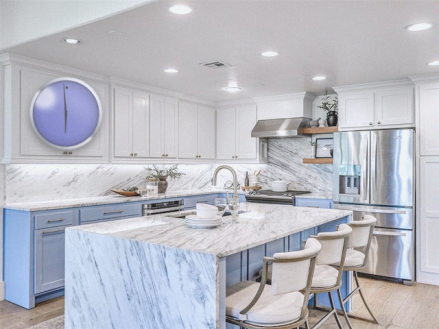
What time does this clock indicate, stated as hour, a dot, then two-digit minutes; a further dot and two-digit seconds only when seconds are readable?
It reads 5.59
